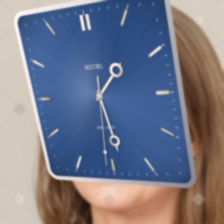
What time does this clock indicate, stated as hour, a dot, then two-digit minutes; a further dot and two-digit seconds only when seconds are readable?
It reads 1.28.31
